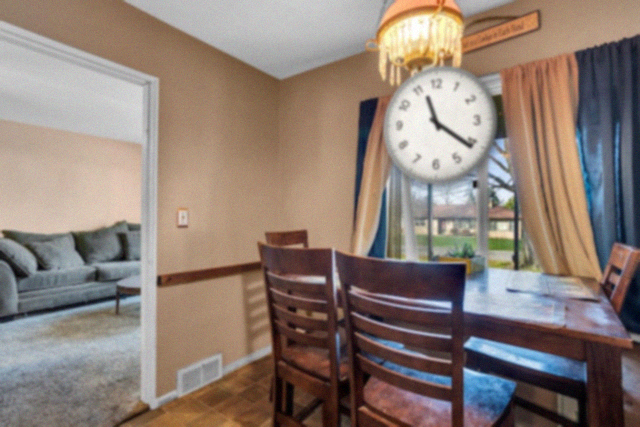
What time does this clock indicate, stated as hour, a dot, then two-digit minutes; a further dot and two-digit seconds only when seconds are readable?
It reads 11.21
